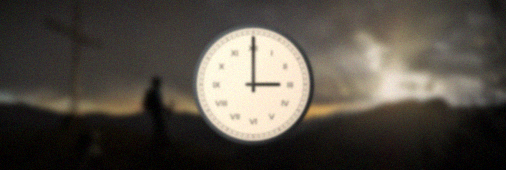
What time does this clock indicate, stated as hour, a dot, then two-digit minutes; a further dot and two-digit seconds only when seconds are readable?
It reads 3.00
